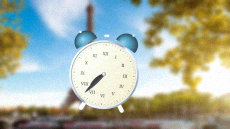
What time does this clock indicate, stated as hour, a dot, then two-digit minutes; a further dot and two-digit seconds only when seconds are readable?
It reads 7.37
